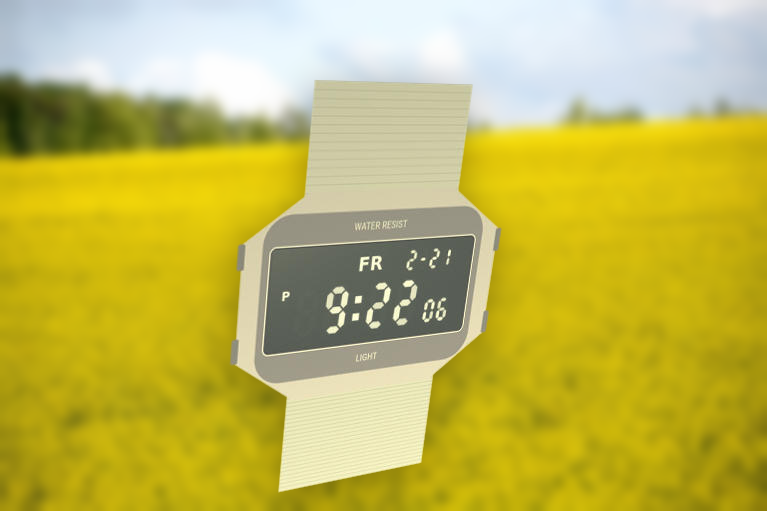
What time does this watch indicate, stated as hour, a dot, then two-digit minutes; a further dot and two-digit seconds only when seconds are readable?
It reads 9.22.06
